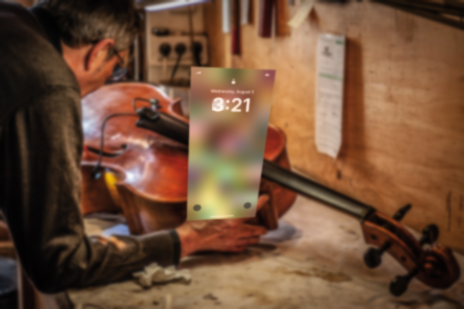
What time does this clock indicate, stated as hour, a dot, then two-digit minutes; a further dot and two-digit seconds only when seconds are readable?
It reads 3.21
